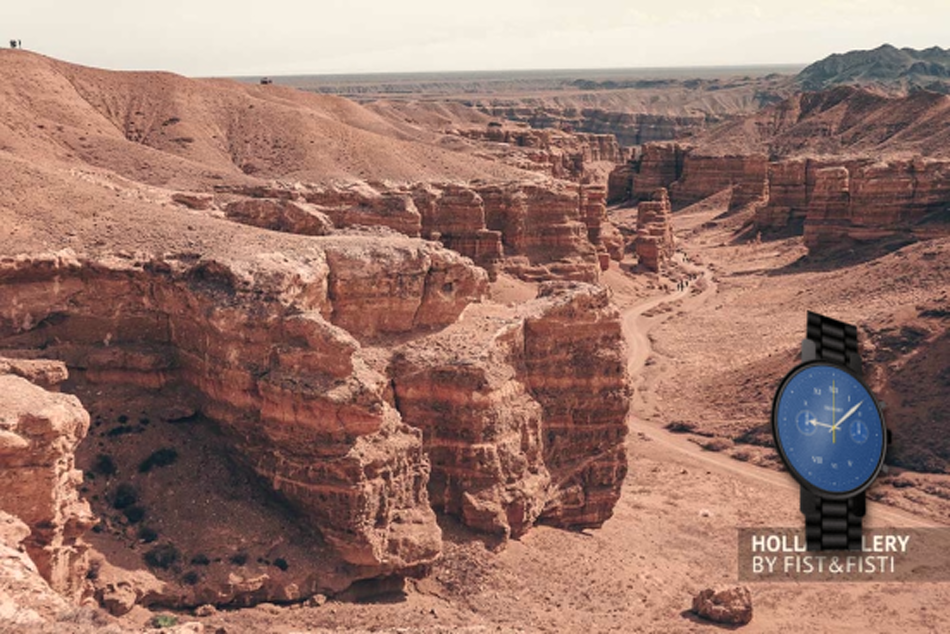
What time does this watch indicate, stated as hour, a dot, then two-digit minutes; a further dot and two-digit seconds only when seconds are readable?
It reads 9.08
